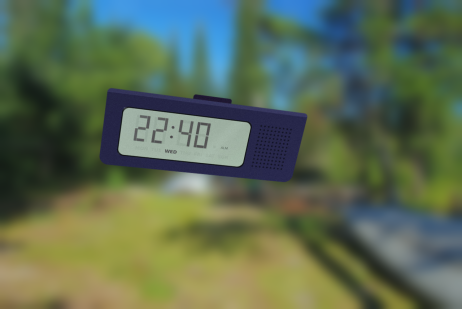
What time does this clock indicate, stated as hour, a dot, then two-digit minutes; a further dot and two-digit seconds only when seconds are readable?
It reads 22.40
